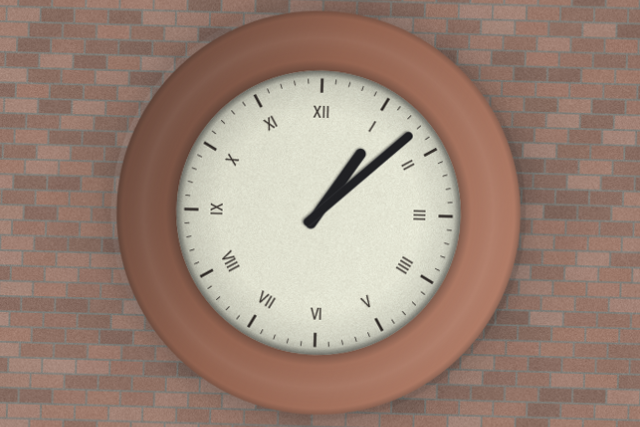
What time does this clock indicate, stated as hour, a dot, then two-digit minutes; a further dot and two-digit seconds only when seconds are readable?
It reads 1.08
